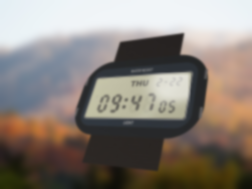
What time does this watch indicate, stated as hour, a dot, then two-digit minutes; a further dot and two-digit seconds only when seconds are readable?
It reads 9.47.05
